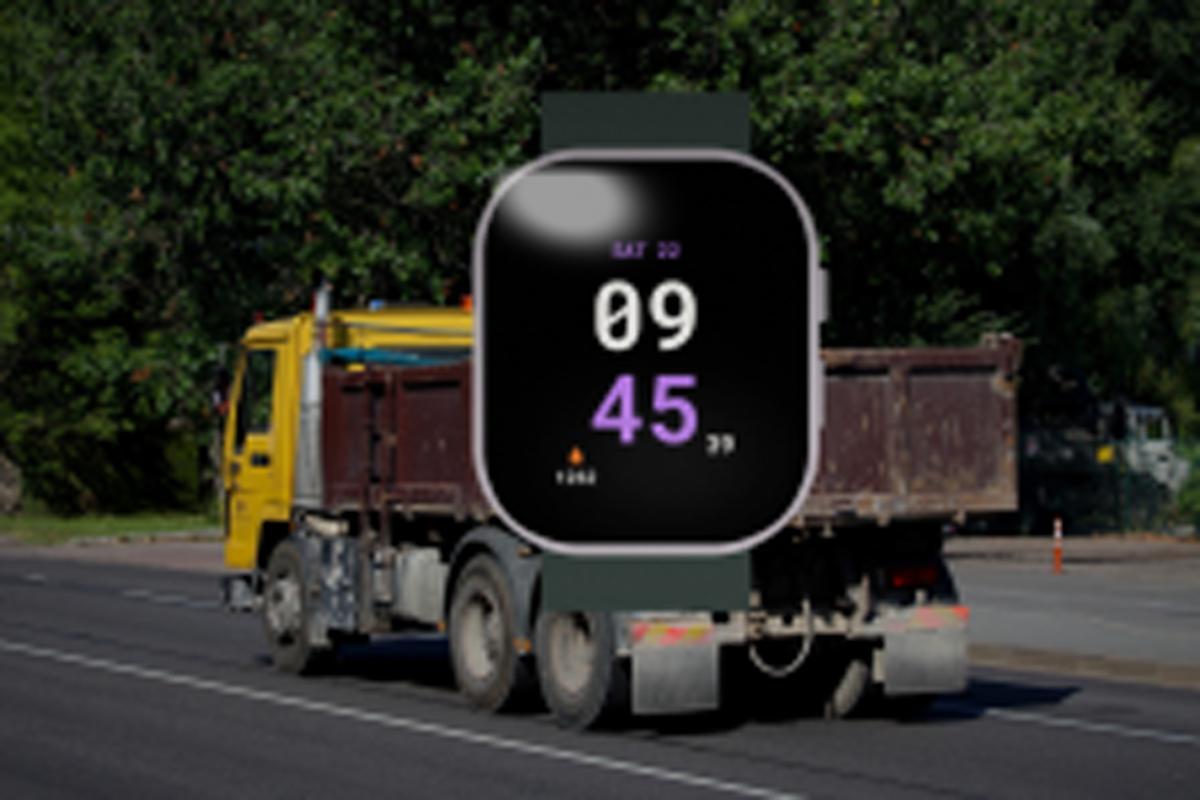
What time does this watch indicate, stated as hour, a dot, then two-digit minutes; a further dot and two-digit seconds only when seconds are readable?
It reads 9.45
